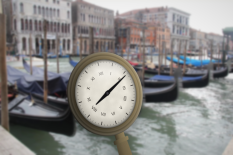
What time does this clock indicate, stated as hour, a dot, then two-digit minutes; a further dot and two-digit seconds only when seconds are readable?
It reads 8.11
